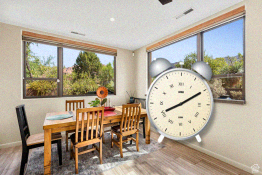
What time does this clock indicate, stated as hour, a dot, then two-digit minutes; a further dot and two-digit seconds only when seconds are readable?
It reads 8.10
